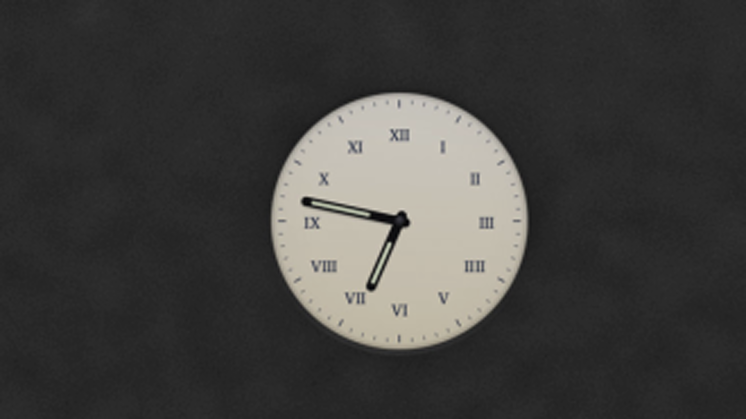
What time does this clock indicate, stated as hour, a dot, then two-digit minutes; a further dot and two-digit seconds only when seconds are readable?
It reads 6.47
